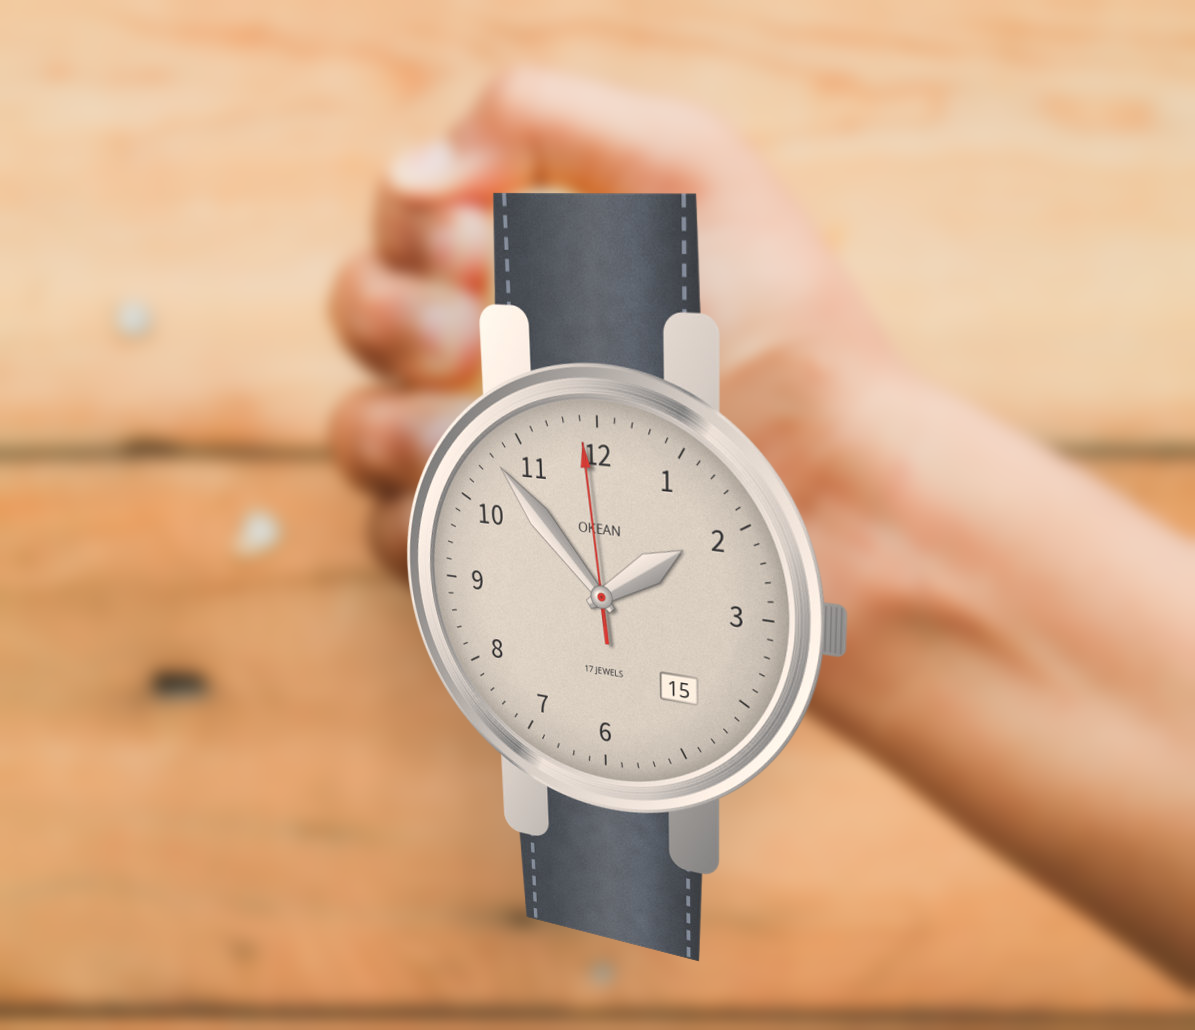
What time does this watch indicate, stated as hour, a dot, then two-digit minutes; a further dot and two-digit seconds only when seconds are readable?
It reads 1.52.59
